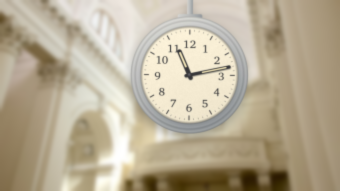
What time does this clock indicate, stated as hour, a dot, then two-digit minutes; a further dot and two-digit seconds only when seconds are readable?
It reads 11.13
